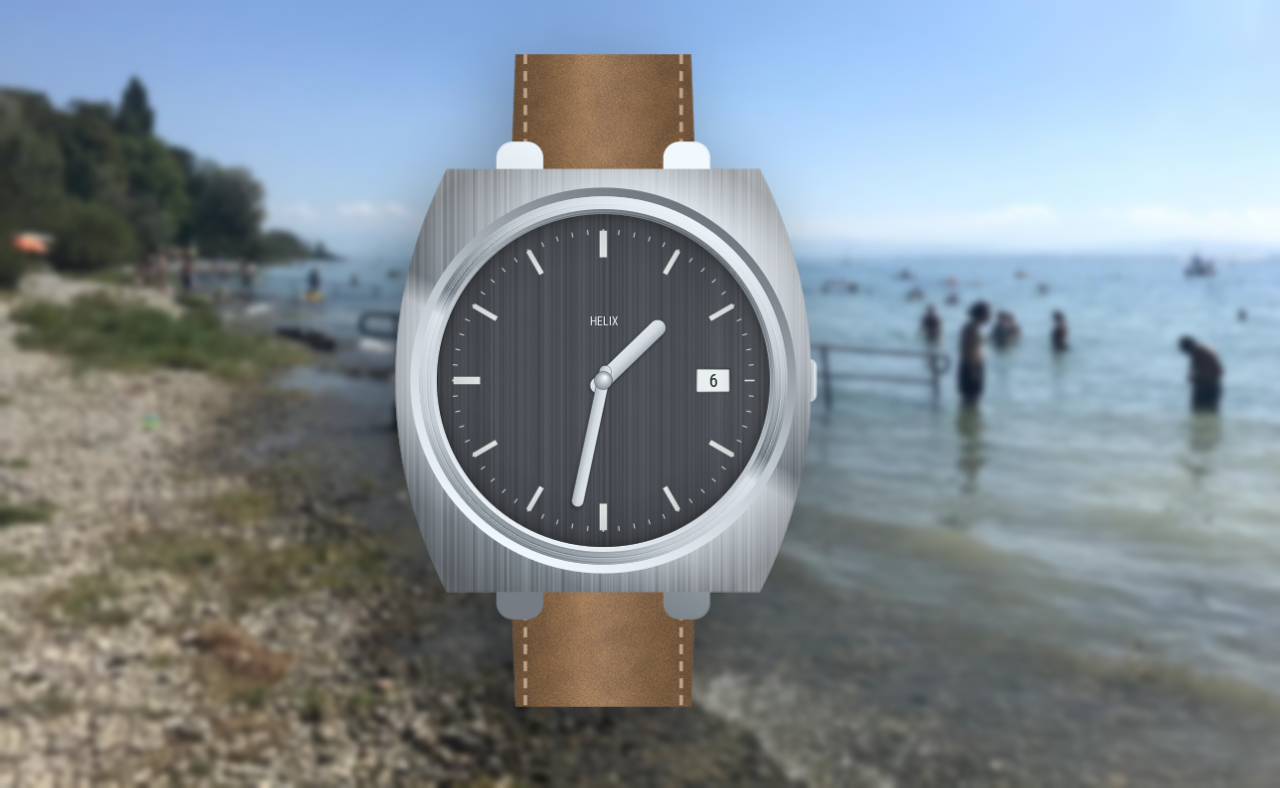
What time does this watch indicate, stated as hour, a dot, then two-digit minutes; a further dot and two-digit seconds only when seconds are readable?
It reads 1.32
